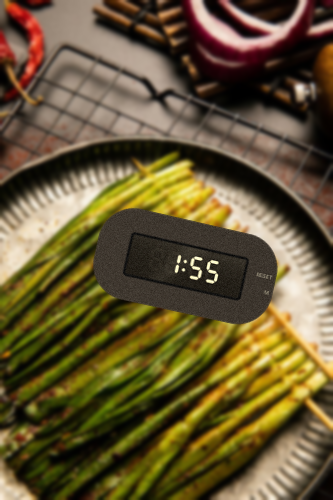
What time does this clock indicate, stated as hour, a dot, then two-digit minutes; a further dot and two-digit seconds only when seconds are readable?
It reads 1.55
